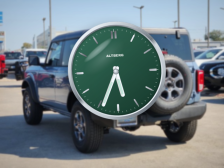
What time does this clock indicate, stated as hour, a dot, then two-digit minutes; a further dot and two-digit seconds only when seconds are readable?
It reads 5.34
